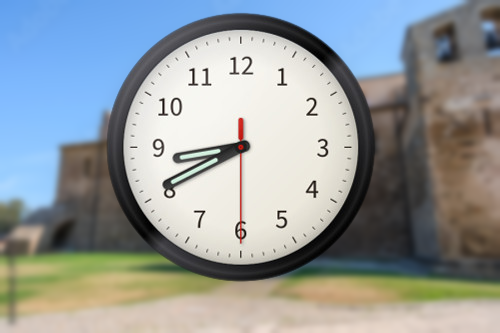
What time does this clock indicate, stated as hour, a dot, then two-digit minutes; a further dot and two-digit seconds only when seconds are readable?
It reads 8.40.30
